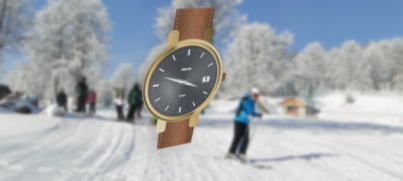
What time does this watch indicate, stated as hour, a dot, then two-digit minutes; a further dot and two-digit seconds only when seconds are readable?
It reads 3.48
